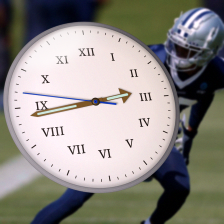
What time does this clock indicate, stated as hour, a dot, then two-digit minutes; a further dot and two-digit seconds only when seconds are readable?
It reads 2.43.47
